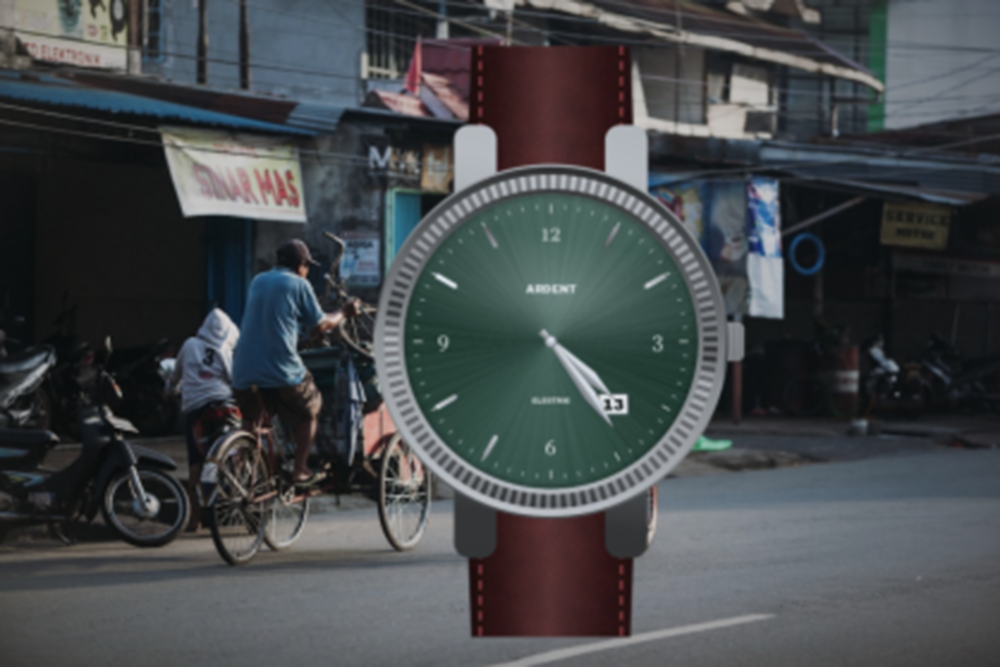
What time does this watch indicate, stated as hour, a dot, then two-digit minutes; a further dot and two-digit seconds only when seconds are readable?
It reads 4.24
